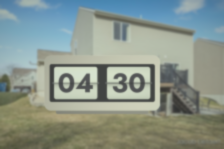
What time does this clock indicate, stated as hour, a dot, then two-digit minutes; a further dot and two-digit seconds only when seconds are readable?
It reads 4.30
